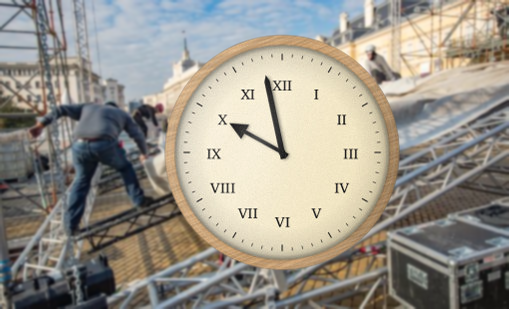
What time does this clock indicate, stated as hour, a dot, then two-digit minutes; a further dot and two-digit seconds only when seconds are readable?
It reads 9.58
